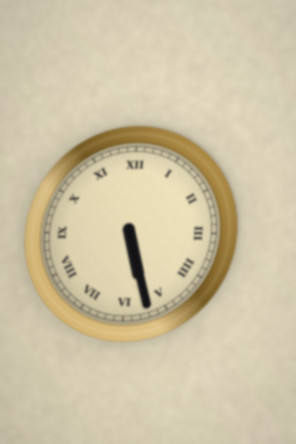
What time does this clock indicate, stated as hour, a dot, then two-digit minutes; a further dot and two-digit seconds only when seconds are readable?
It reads 5.27
